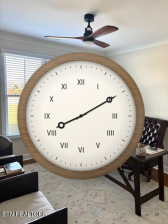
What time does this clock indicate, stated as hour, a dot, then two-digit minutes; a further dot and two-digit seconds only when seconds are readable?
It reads 8.10
